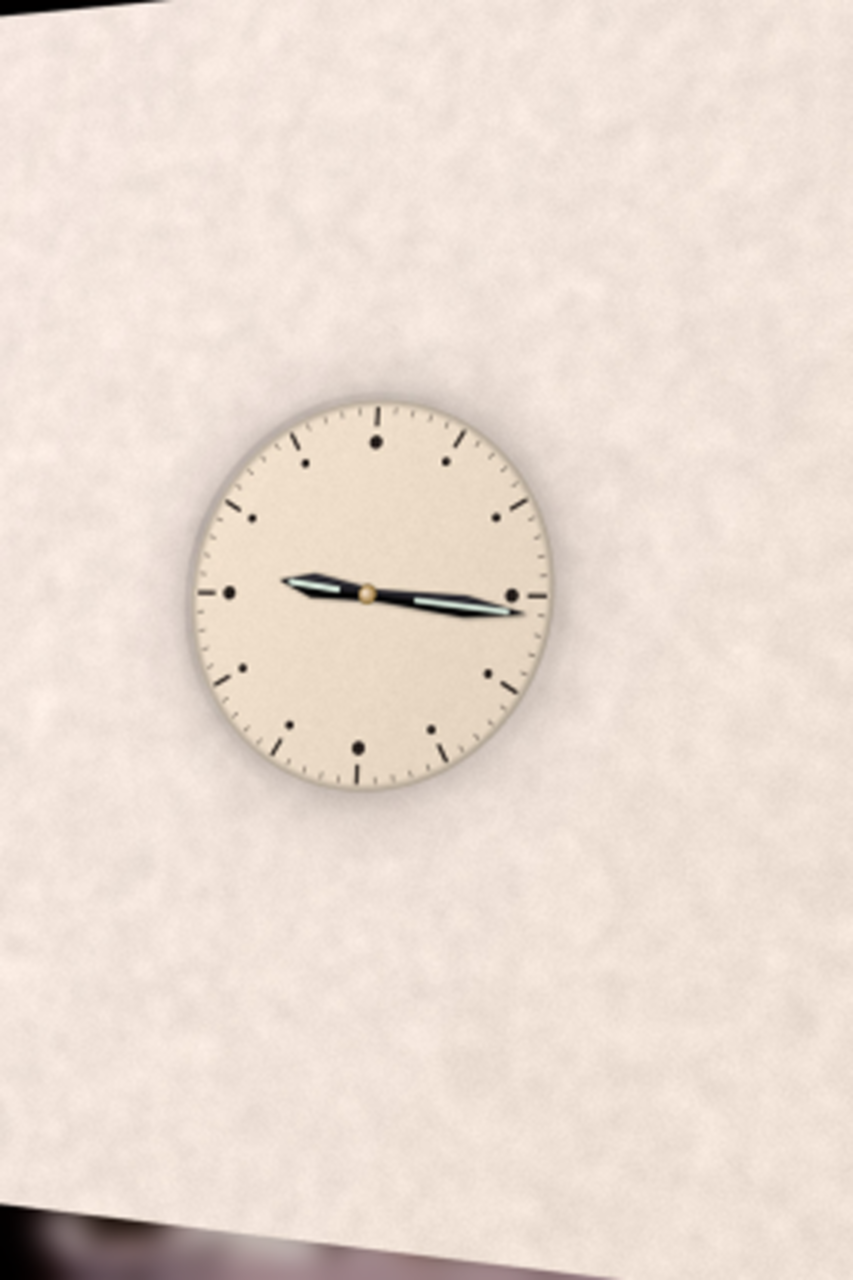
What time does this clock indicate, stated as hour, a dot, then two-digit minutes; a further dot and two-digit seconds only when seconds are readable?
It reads 9.16
